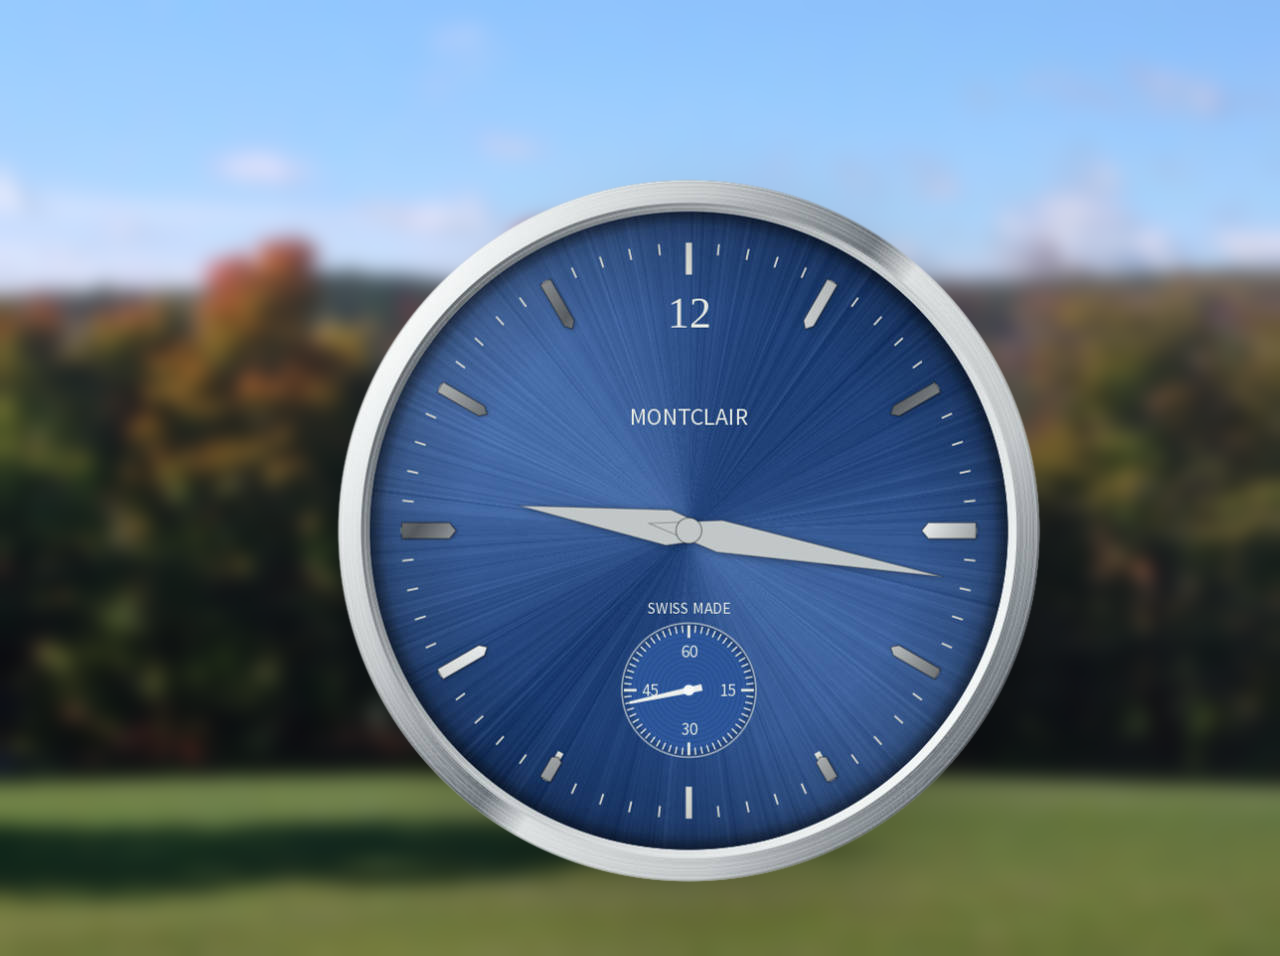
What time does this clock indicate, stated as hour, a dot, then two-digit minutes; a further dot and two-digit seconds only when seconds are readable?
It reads 9.16.43
